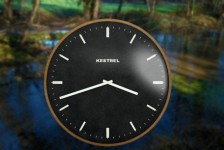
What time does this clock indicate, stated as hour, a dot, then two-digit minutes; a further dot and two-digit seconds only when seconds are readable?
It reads 3.42
